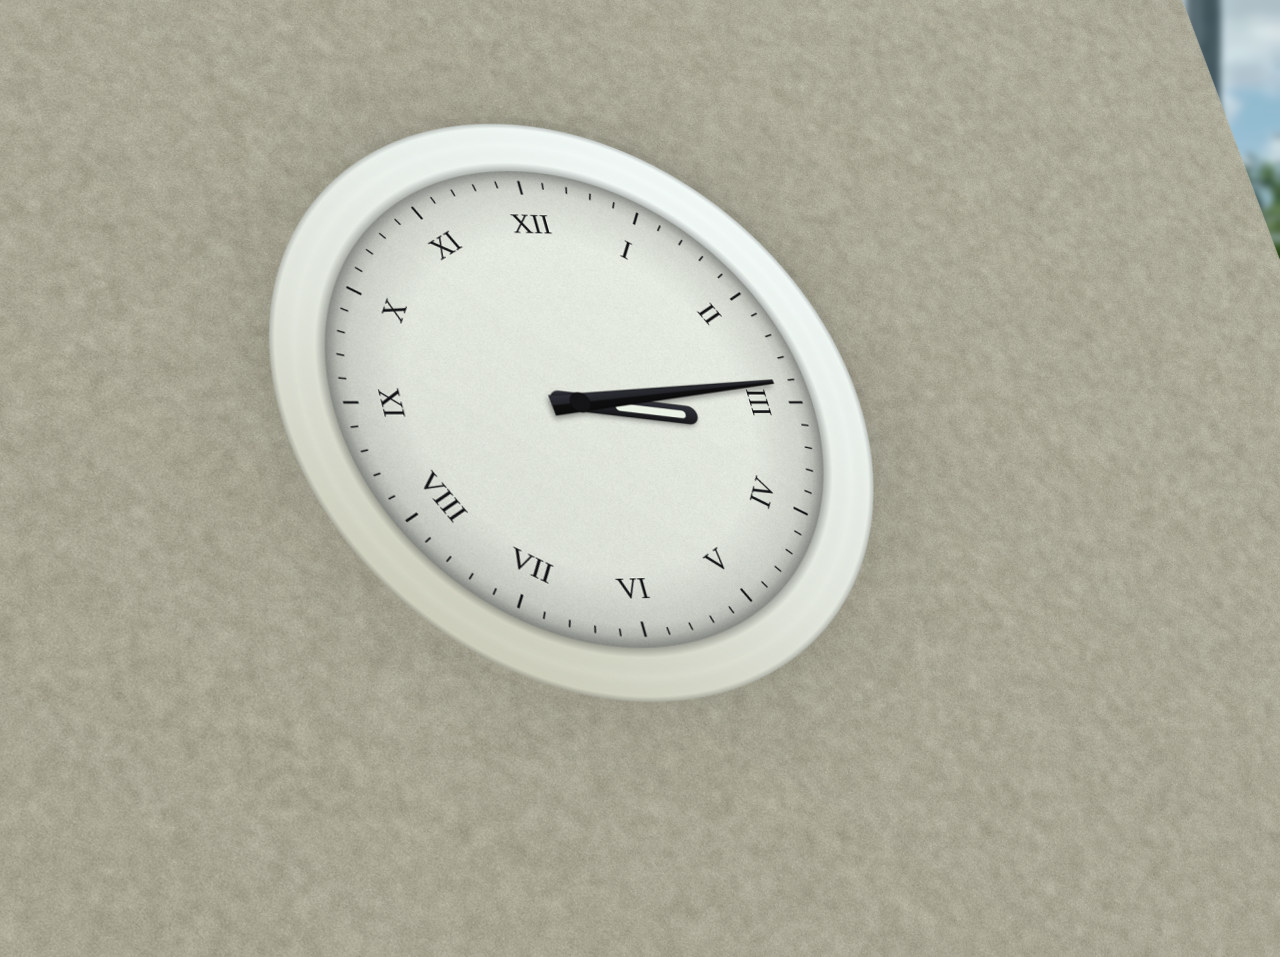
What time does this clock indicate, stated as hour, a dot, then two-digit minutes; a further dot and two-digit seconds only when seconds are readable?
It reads 3.14
